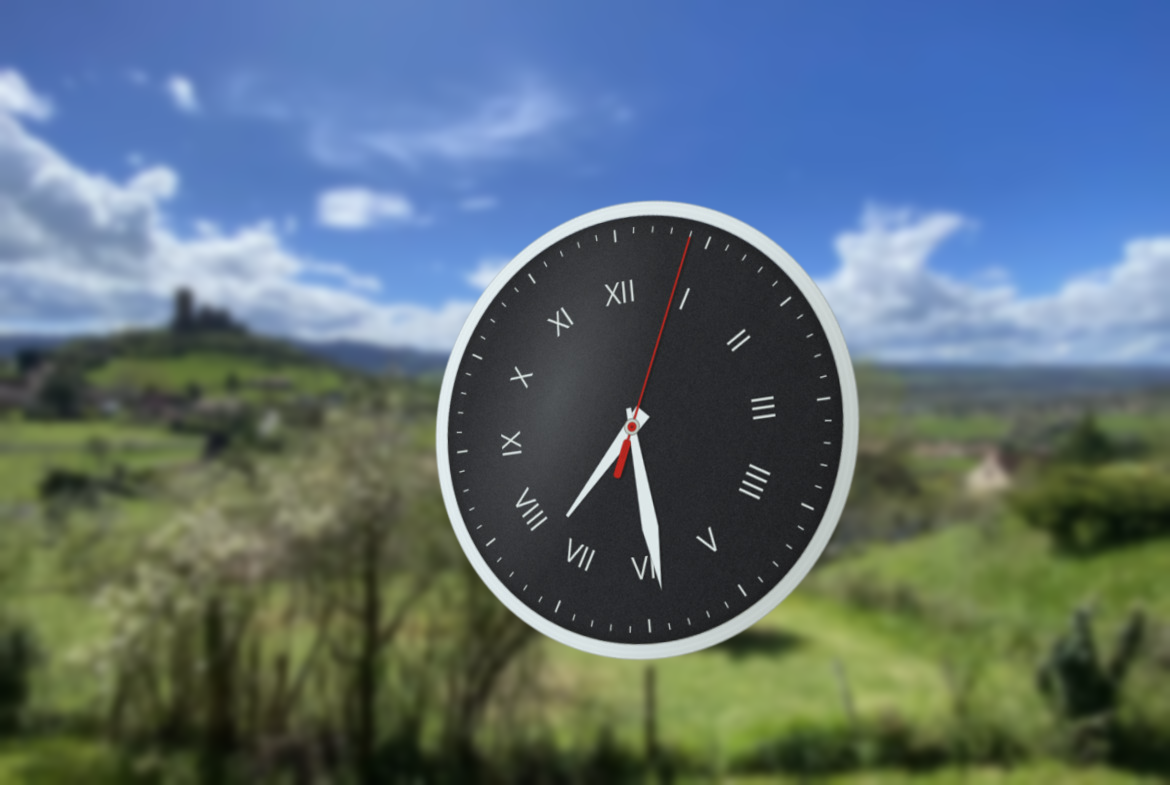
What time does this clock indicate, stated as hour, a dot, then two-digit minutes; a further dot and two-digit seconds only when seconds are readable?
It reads 7.29.04
